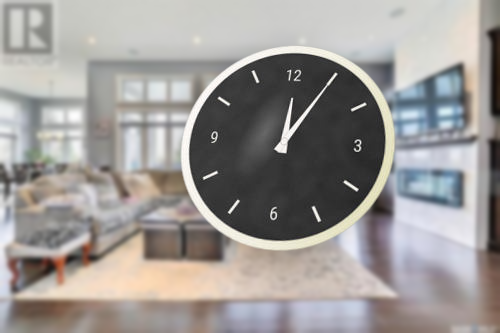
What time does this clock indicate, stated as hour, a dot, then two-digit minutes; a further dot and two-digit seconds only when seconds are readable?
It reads 12.05
